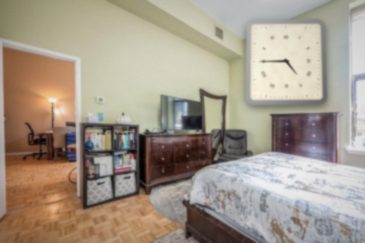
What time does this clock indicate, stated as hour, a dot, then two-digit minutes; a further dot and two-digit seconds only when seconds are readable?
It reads 4.45
